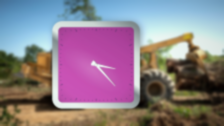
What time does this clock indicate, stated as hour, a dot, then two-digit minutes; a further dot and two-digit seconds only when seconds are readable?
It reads 3.23
